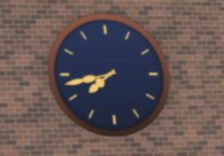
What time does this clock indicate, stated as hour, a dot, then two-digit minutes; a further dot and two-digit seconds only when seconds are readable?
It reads 7.43
